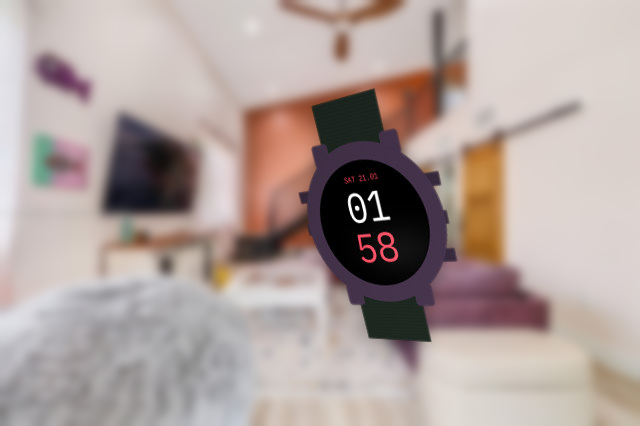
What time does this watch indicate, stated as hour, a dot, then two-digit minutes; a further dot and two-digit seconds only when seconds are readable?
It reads 1.58
